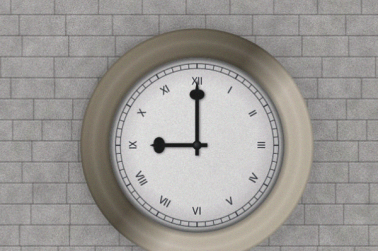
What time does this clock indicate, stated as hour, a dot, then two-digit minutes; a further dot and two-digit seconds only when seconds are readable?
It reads 9.00
